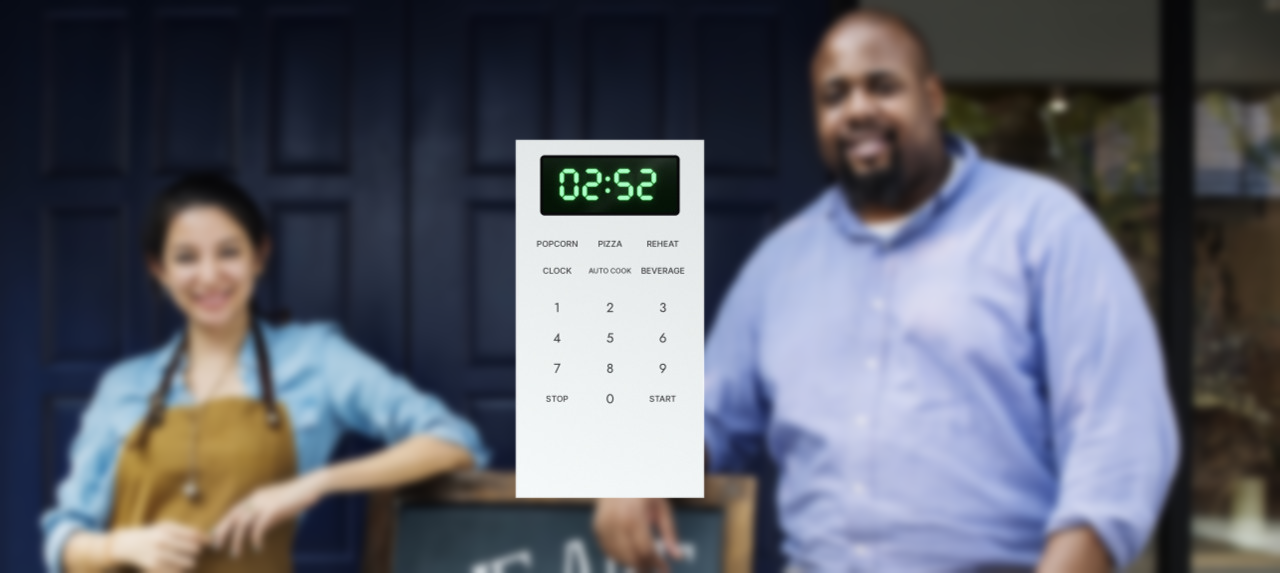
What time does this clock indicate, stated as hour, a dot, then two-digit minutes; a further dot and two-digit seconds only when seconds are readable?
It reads 2.52
